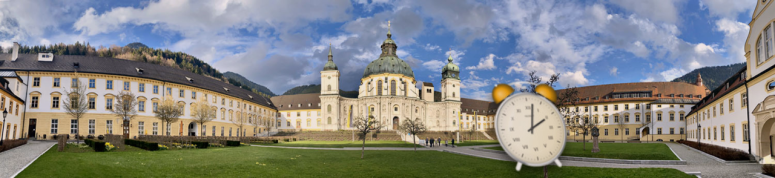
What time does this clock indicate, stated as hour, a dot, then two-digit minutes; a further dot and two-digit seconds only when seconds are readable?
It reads 2.02
